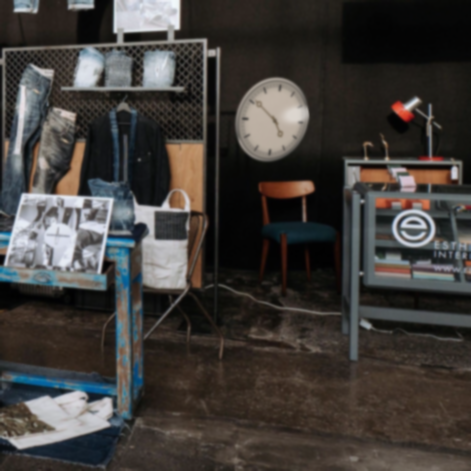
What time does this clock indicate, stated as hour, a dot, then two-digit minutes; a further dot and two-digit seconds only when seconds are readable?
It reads 4.51
